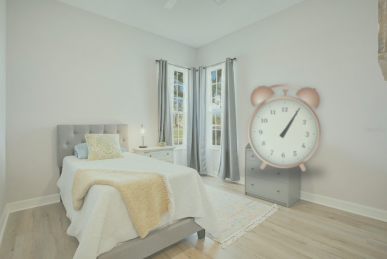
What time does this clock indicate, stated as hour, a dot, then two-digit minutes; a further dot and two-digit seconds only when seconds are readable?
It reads 1.05
